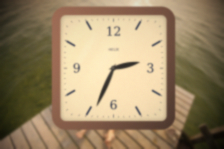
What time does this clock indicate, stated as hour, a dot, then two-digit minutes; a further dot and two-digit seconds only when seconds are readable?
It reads 2.34
